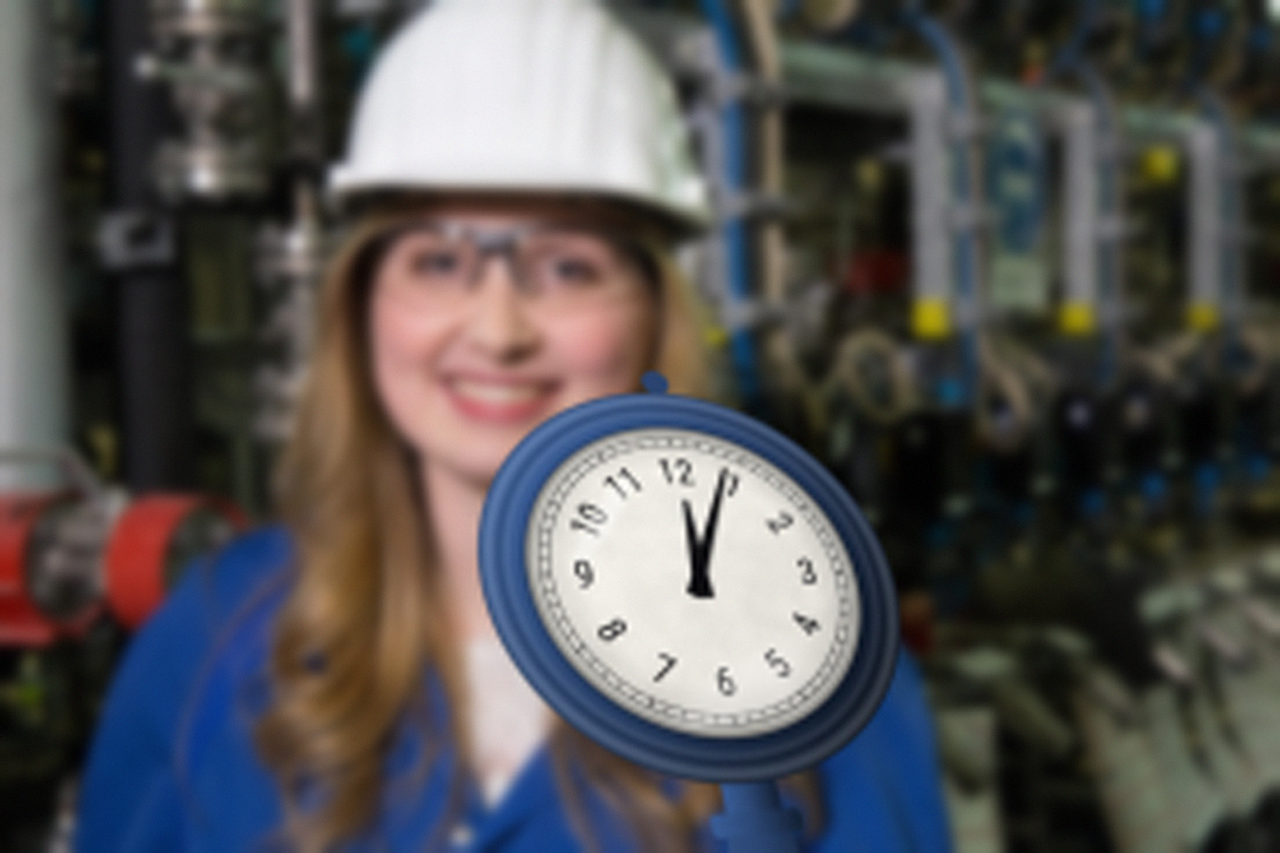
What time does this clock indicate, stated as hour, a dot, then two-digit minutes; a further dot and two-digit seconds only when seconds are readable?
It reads 12.04
